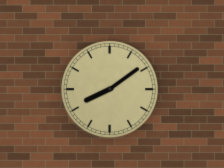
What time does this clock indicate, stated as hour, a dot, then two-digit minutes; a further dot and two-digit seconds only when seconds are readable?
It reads 8.09
